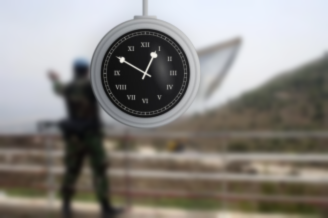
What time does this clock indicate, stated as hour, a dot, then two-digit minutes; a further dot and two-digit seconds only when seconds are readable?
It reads 12.50
